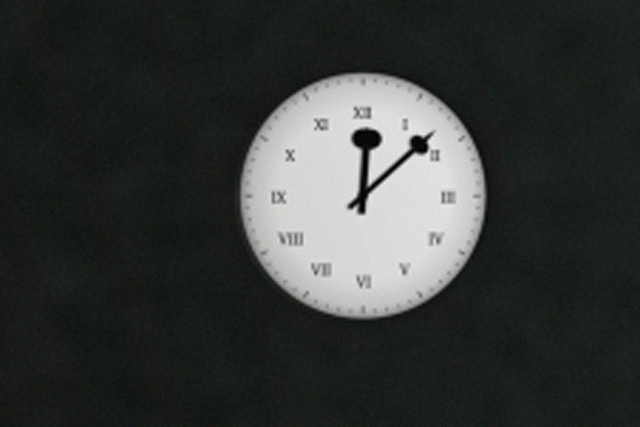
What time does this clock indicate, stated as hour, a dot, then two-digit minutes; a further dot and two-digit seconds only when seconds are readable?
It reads 12.08
